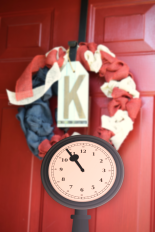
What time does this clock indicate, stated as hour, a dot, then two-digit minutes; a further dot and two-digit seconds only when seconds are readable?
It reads 10.54
